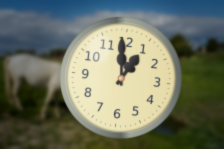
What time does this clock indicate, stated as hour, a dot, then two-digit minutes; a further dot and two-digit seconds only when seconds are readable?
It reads 12.59
